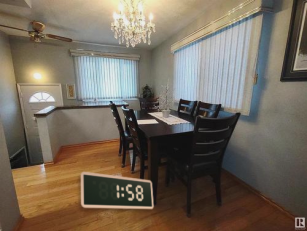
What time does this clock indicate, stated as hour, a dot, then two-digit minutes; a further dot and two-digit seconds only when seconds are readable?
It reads 1.58
